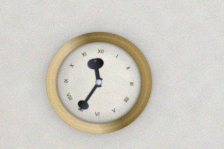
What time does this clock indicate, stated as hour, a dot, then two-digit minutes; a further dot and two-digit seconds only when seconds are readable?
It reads 11.35
